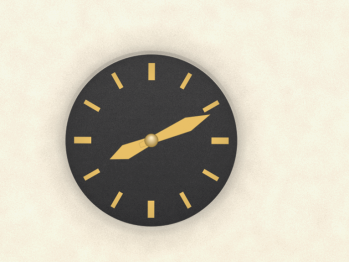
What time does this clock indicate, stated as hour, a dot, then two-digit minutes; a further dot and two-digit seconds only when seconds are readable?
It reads 8.11
